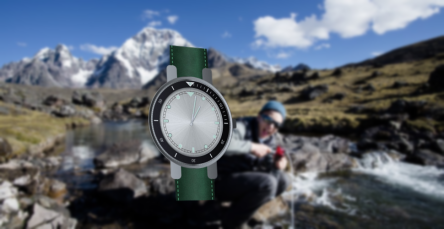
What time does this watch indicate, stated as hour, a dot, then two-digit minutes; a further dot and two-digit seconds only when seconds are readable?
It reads 1.02
